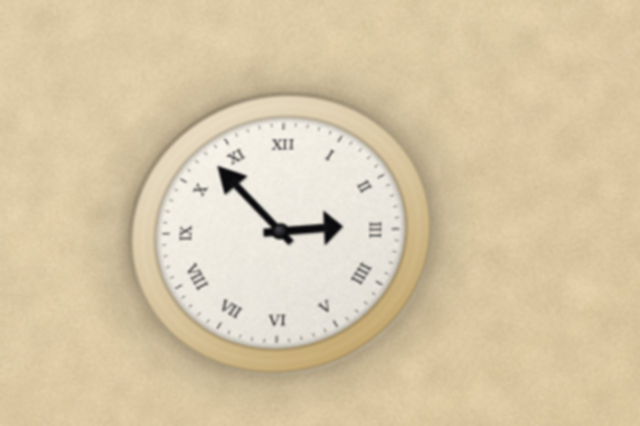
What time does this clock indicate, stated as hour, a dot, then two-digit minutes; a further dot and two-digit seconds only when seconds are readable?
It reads 2.53
